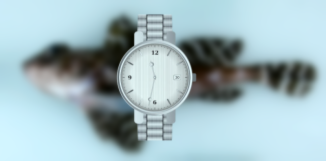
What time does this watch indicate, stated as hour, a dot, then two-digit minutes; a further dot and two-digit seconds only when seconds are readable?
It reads 11.32
